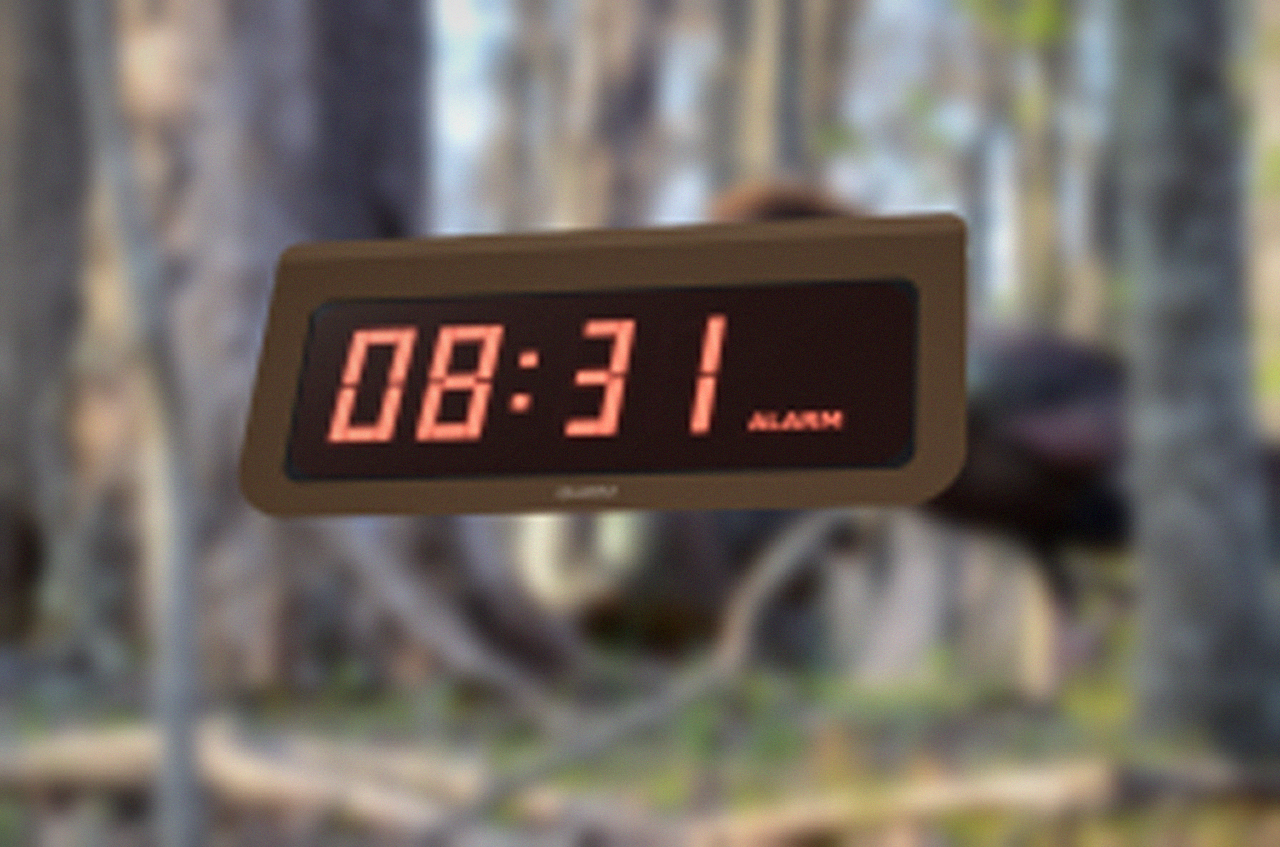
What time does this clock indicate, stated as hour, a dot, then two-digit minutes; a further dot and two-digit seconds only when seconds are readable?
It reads 8.31
